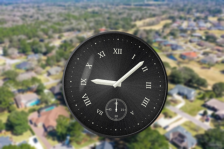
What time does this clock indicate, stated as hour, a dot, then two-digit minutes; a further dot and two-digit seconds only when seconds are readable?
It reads 9.08
